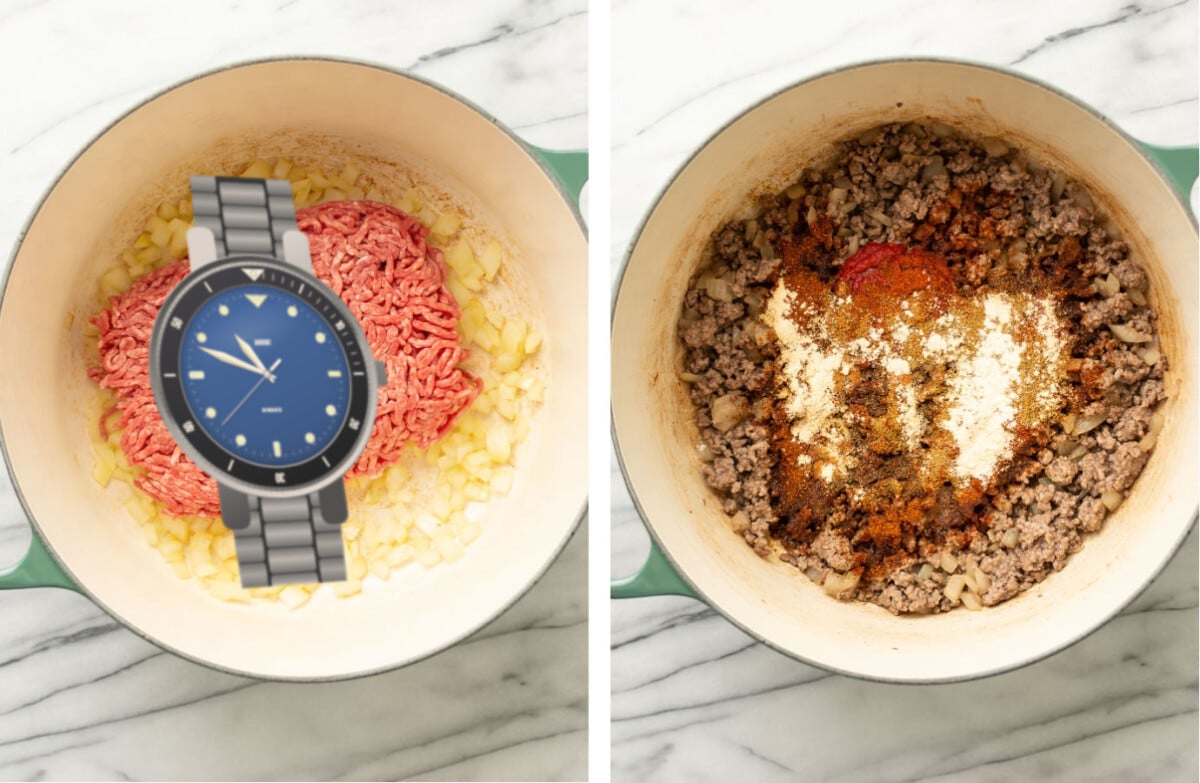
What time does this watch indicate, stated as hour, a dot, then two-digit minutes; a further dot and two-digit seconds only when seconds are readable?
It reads 10.48.38
